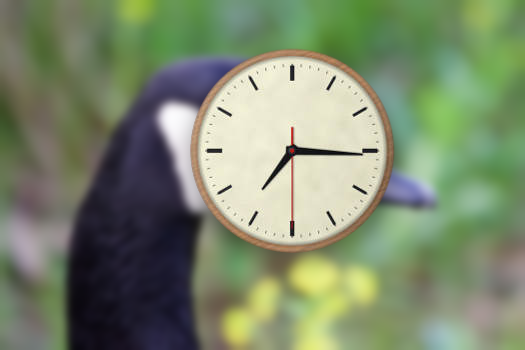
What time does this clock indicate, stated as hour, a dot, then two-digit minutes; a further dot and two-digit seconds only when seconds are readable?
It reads 7.15.30
